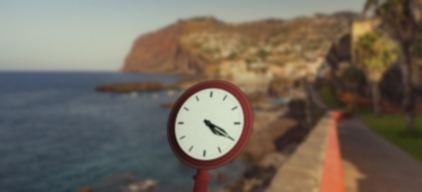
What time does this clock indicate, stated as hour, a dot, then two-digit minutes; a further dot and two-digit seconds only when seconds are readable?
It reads 4.20
